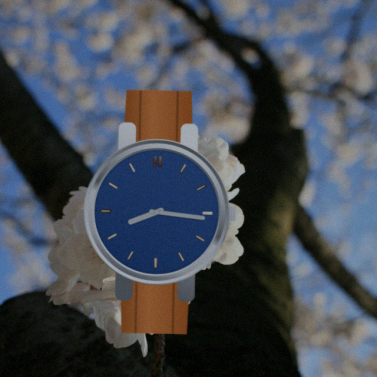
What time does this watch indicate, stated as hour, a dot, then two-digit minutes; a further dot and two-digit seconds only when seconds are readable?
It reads 8.16
